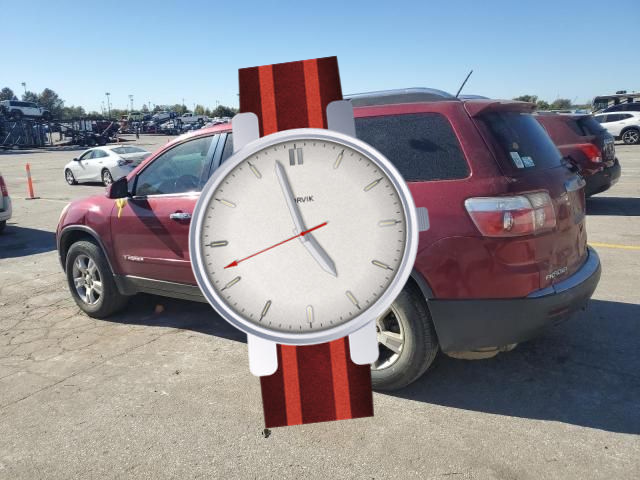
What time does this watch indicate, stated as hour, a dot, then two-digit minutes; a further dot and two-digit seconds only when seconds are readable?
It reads 4.57.42
